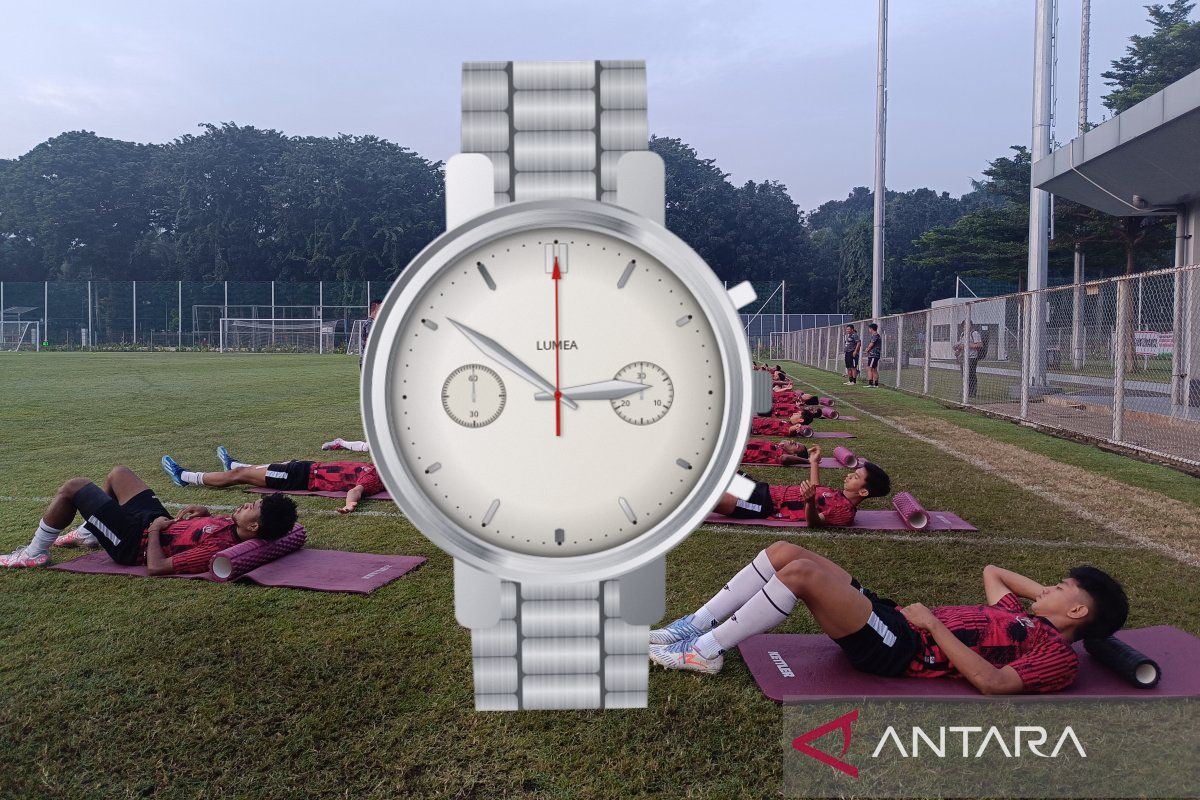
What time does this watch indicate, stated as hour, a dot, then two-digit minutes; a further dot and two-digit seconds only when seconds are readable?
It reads 2.51
